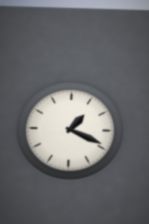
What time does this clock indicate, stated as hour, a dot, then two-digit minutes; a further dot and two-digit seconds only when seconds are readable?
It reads 1.19
